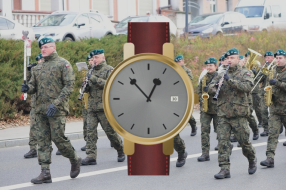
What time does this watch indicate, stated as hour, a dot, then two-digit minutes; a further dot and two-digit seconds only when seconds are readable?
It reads 12.53
